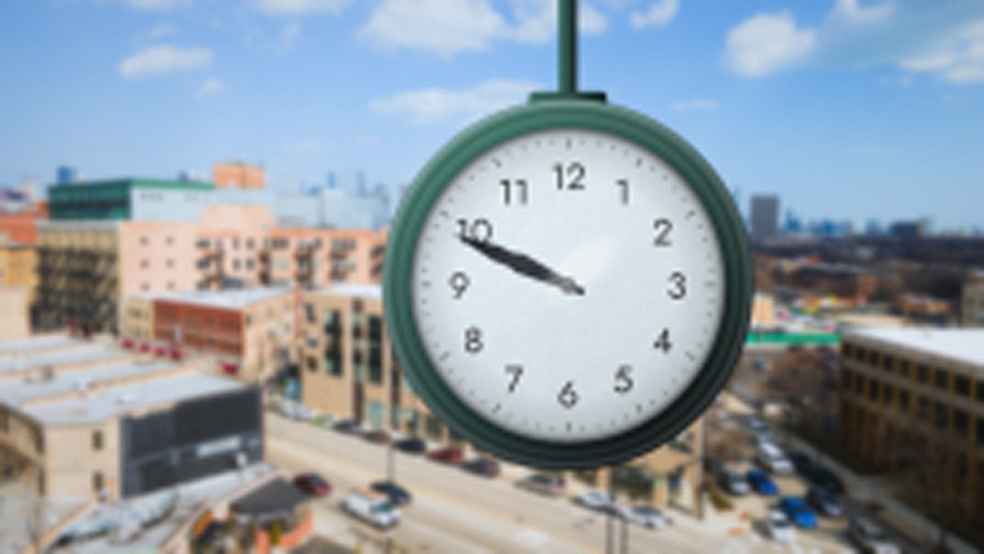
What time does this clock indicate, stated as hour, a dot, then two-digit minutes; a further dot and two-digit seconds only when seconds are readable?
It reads 9.49
